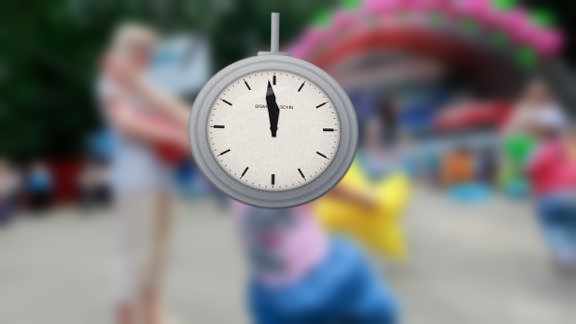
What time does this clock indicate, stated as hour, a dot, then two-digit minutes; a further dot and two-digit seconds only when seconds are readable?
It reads 11.59
